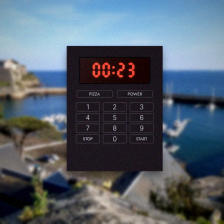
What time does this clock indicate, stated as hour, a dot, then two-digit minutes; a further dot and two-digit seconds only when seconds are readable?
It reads 0.23
